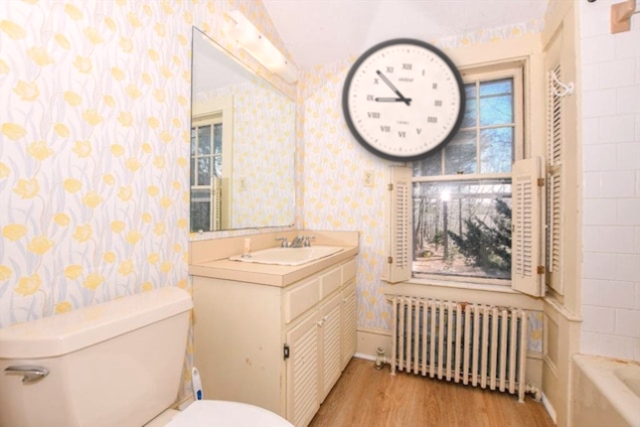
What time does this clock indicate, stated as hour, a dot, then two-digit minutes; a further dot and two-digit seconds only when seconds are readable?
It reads 8.52
